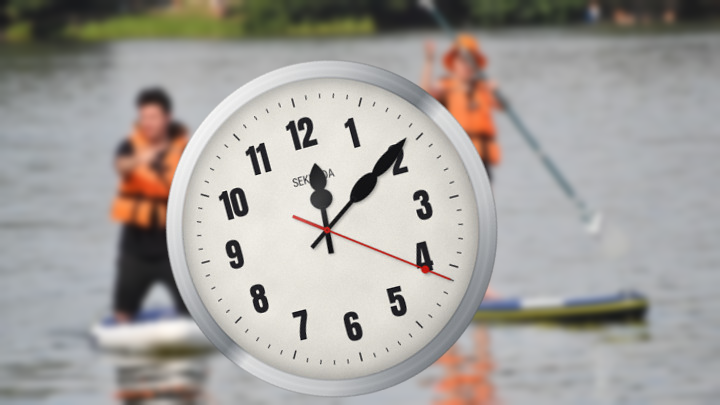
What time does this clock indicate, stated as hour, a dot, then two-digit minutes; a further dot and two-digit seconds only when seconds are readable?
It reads 12.09.21
